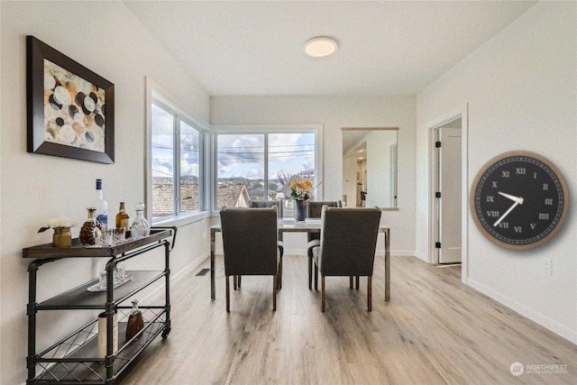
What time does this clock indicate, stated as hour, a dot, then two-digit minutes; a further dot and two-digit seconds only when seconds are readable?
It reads 9.37
